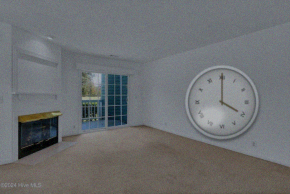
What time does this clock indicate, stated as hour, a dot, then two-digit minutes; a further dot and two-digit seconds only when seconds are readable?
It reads 4.00
